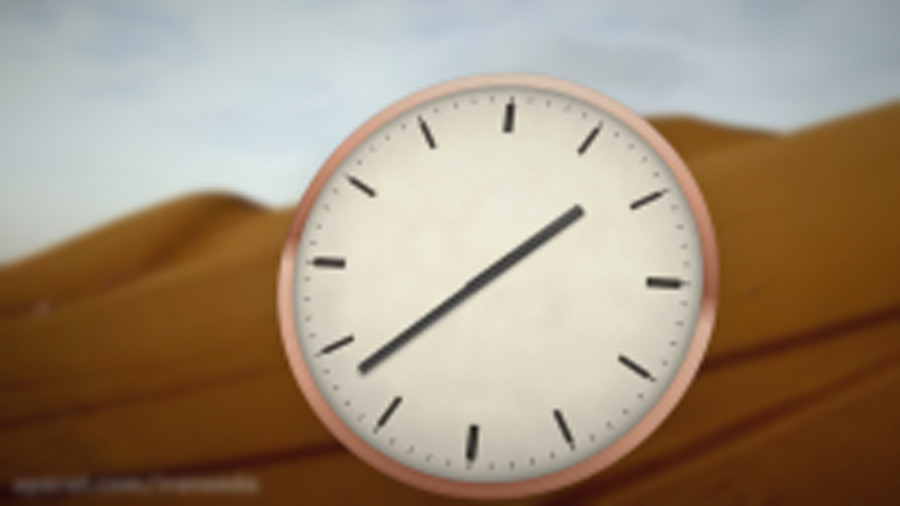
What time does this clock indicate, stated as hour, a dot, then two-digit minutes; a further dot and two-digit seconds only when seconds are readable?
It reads 1.38
